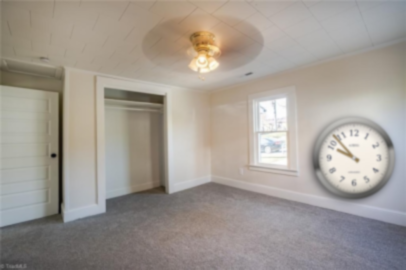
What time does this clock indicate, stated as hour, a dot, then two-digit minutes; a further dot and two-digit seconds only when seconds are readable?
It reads 9.53
